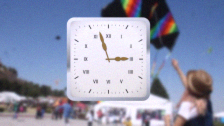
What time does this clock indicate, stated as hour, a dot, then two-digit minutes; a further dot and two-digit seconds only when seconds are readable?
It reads 2.57
